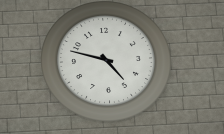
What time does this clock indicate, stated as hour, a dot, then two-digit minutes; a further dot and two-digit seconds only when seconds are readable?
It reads 4.48
